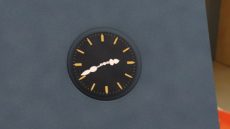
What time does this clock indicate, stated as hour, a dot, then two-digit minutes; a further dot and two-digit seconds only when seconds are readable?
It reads 2.41
